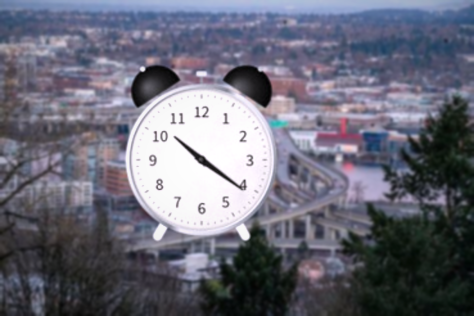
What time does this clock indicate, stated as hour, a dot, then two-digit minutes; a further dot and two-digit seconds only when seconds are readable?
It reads 10.21
